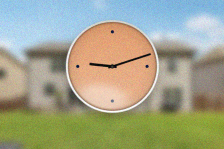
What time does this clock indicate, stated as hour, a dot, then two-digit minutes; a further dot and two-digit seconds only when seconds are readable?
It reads 9.12
